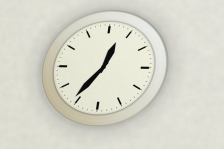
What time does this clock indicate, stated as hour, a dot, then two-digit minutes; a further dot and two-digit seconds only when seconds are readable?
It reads 12.36
